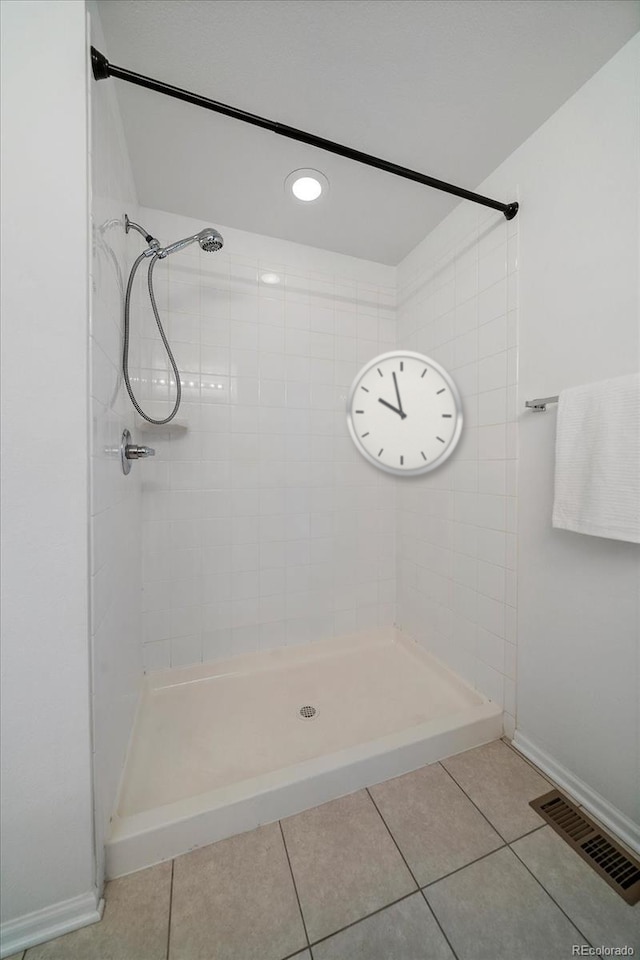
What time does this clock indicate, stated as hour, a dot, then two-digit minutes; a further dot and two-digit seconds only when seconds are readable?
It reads 9.58
